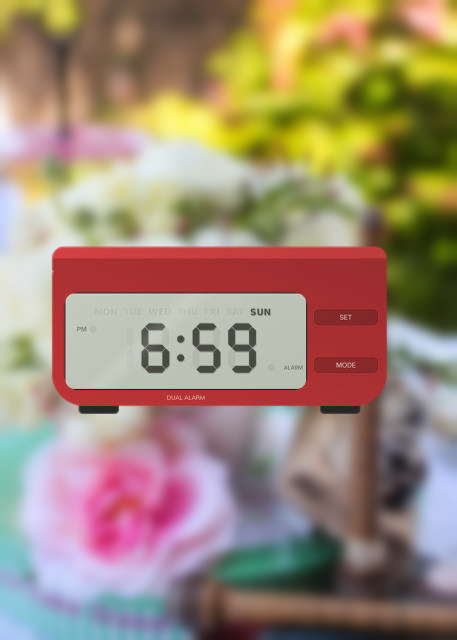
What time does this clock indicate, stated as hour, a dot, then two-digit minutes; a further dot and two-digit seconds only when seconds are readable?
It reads 6.59
